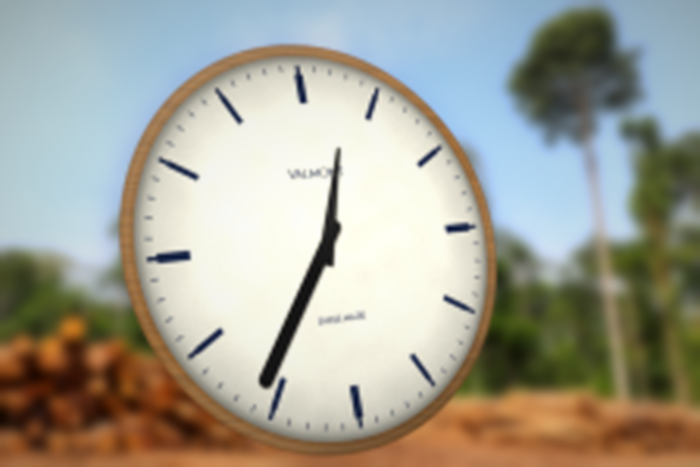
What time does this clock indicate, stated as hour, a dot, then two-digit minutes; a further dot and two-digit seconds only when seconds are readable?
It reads 12.36
